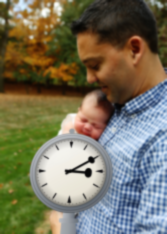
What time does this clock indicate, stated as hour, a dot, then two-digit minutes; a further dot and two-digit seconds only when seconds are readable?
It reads 3.10
